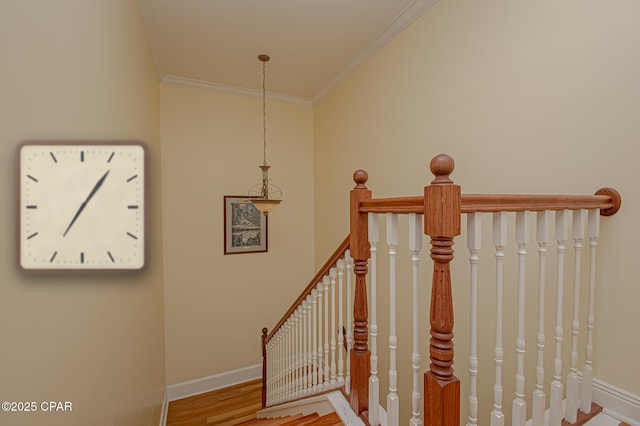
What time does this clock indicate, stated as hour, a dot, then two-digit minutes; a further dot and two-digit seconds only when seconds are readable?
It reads 7.06
